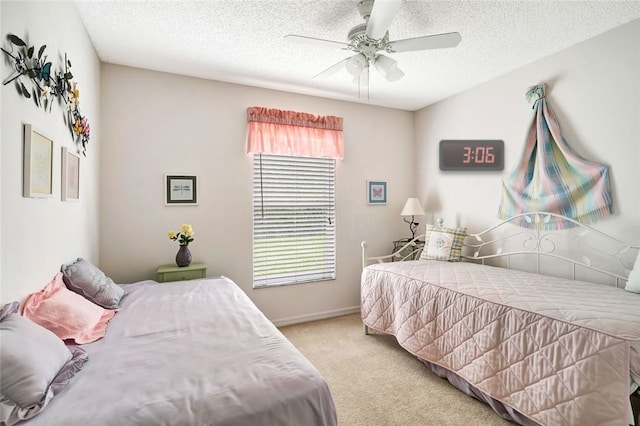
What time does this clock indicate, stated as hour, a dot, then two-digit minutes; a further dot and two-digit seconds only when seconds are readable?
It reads 3.06
